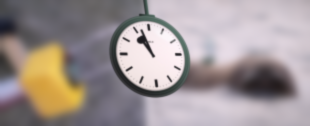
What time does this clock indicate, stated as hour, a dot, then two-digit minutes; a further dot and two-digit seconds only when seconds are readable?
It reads 10.57
